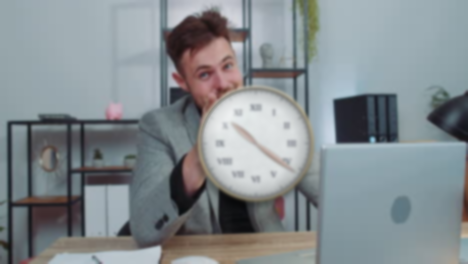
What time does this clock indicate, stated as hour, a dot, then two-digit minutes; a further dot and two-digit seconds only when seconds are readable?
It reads 10.21
